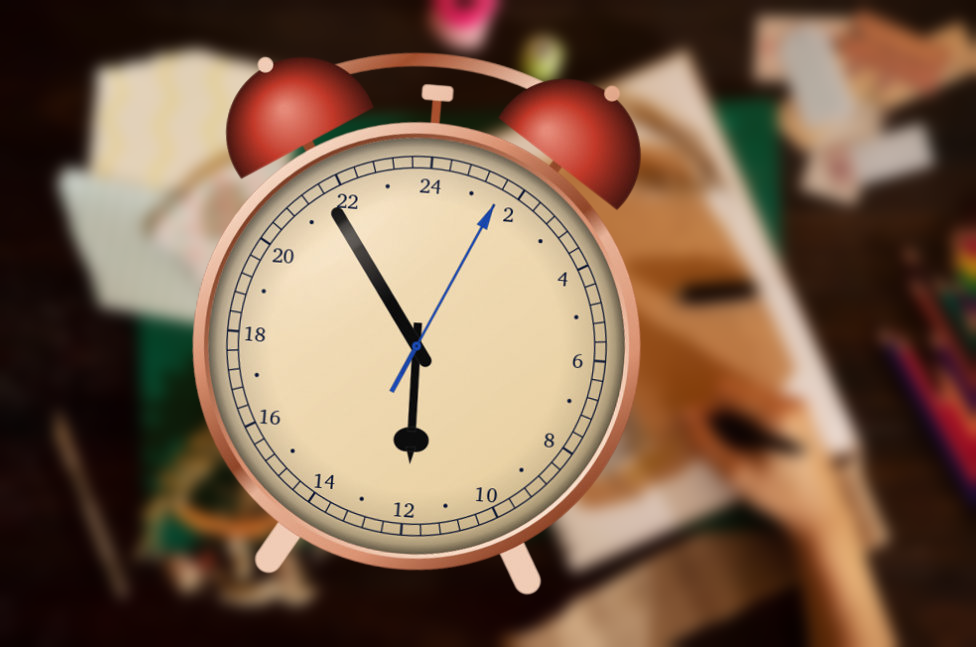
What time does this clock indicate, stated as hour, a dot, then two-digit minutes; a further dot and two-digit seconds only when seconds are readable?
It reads 11.54.04
